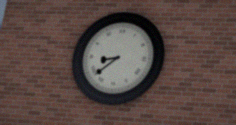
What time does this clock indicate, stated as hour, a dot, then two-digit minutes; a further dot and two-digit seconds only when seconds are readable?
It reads 8.38
